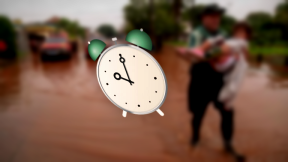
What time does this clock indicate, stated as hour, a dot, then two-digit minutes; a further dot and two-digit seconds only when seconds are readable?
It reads 10.00
